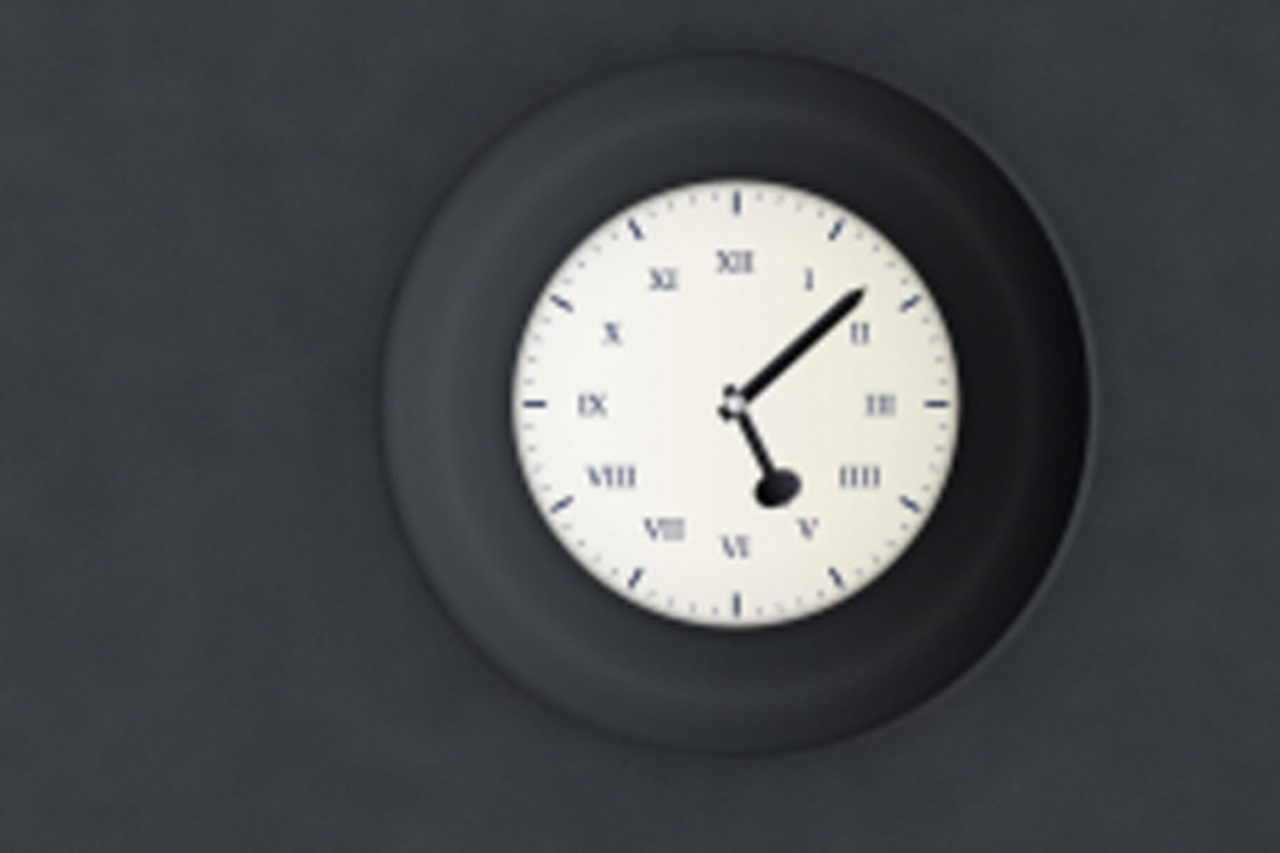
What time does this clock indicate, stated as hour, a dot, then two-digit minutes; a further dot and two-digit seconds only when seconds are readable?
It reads 5.08
